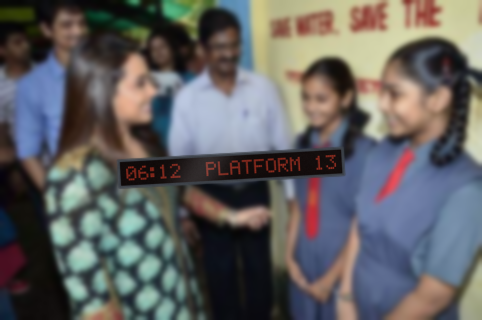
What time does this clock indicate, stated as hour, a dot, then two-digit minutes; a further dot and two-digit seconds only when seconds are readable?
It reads 6.12
